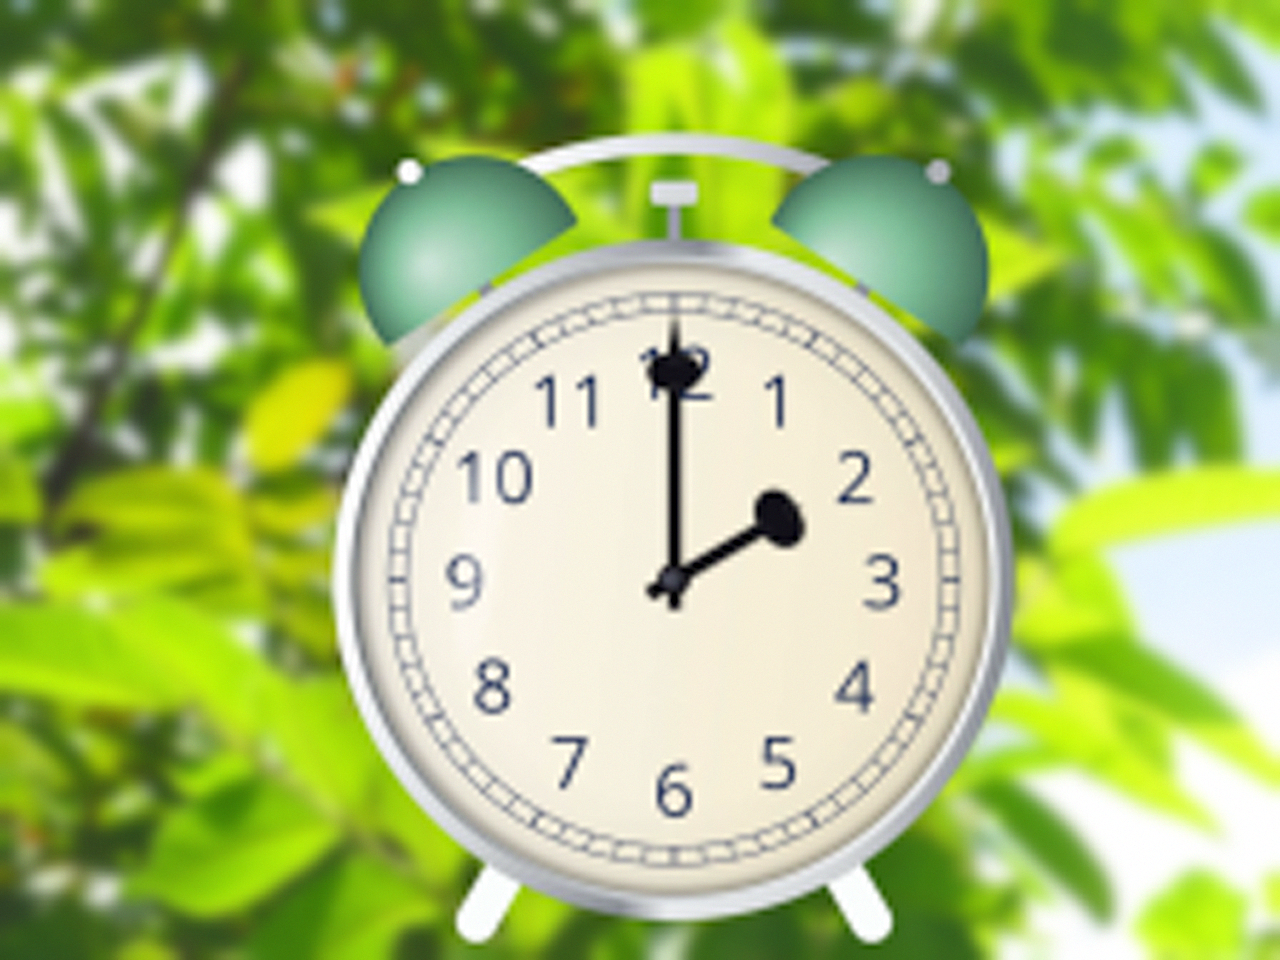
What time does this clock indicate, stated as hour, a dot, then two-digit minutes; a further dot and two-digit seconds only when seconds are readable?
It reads 2.00
